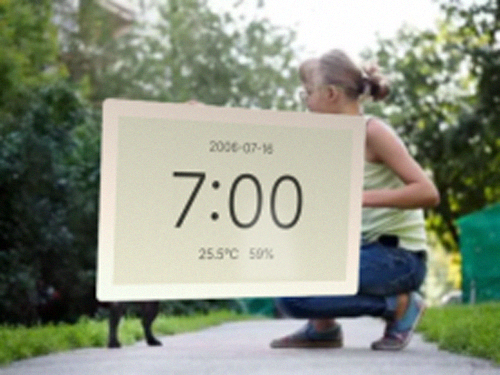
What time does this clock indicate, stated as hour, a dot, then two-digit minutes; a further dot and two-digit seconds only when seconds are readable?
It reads 7.00
